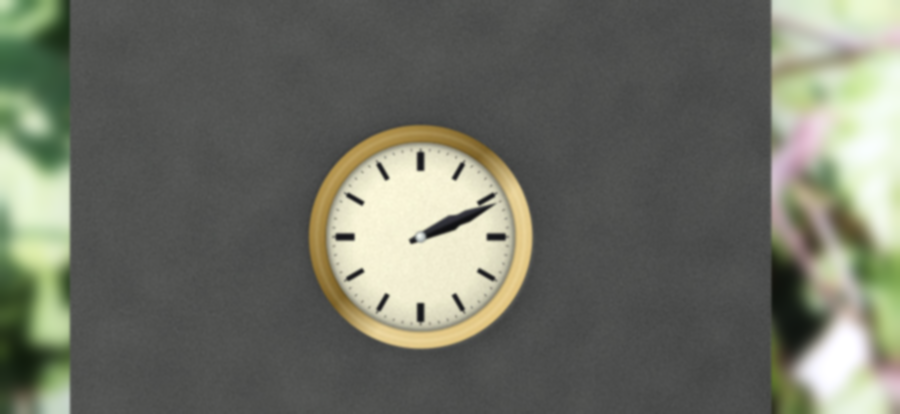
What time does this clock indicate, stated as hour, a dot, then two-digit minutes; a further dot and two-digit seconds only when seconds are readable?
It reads 2.11
